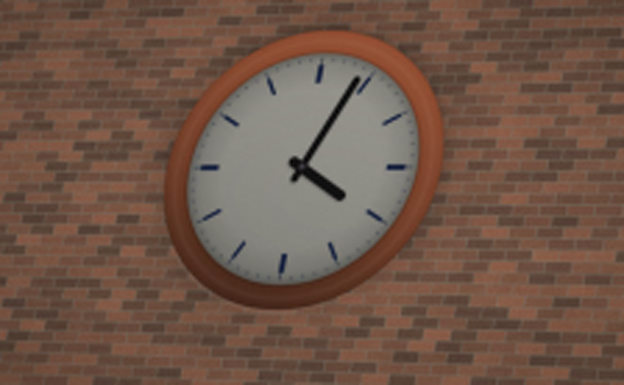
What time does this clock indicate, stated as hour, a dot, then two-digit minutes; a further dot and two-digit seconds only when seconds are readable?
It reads 4.04
